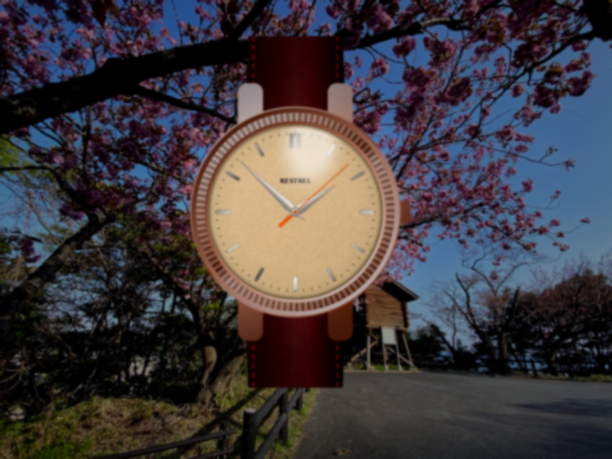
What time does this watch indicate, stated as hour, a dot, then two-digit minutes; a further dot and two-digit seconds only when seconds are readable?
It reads 1.52.08
